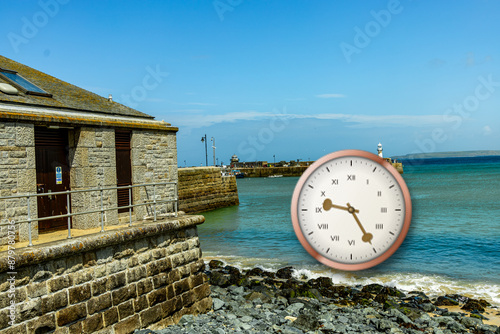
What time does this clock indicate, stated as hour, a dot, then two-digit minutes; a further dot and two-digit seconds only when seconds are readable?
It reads 9.25
